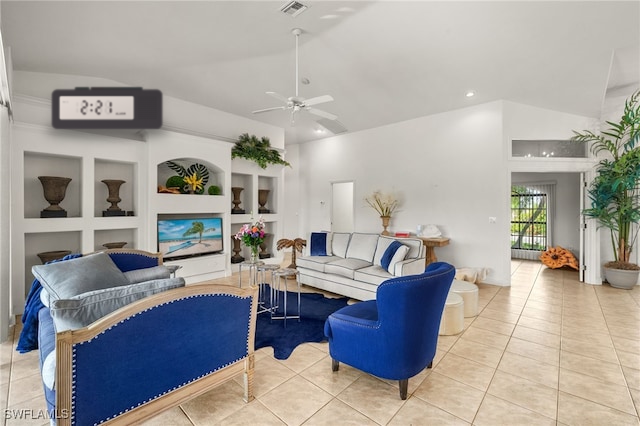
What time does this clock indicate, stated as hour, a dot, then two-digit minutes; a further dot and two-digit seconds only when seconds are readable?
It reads 2.21
